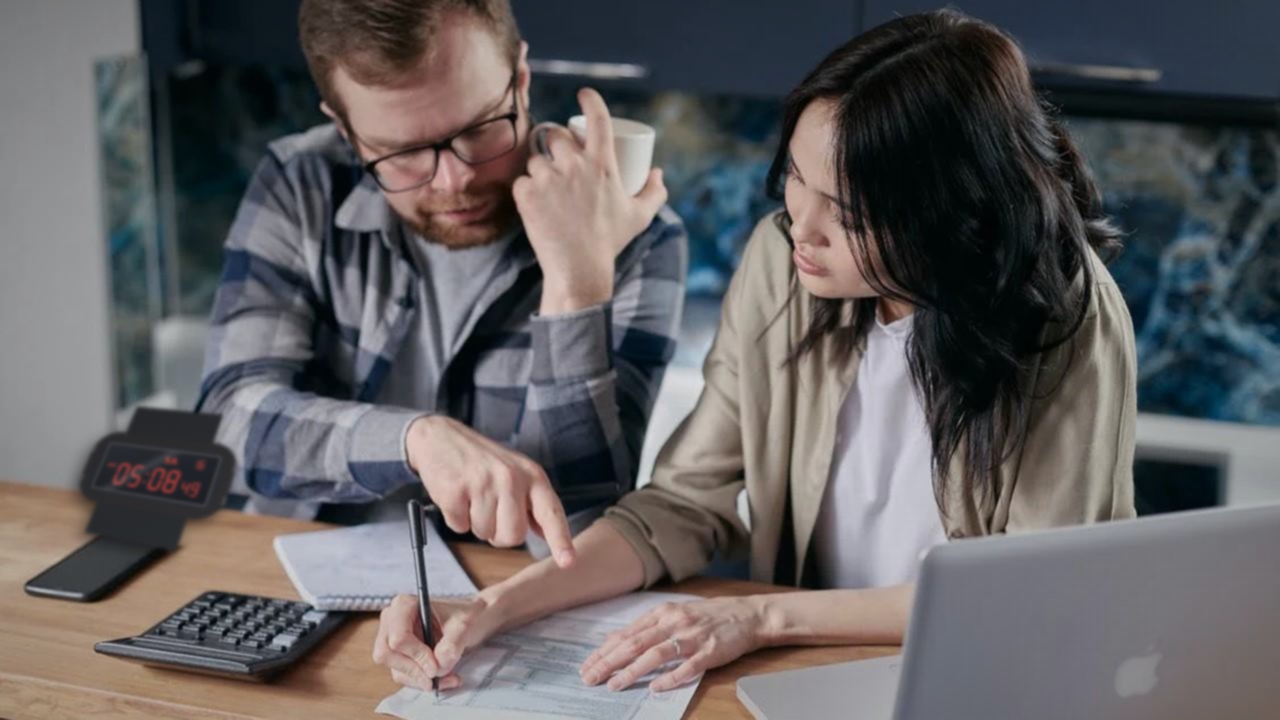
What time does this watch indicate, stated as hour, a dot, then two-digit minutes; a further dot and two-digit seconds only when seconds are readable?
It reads 5.08
